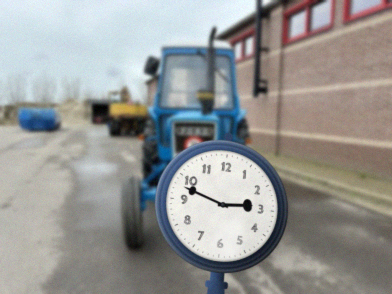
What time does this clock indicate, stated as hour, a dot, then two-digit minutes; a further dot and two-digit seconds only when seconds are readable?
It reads 2.48
